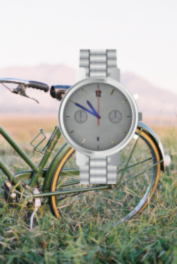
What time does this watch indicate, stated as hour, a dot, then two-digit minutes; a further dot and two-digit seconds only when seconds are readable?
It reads 10.50
